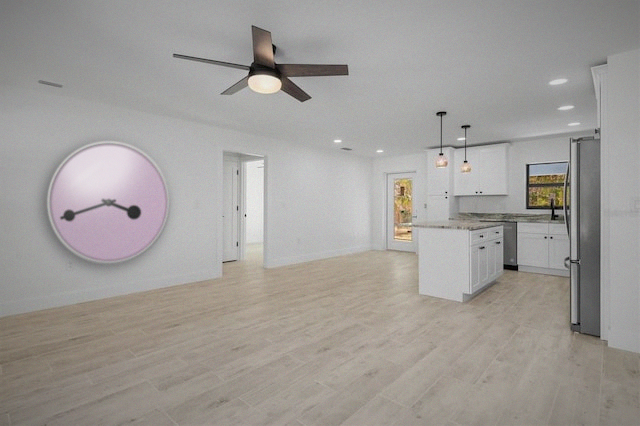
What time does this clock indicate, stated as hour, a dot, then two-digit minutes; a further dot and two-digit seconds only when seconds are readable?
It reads 3.42
